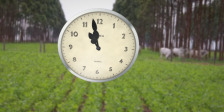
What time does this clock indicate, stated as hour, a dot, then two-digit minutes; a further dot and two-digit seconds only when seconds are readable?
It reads 10.58
